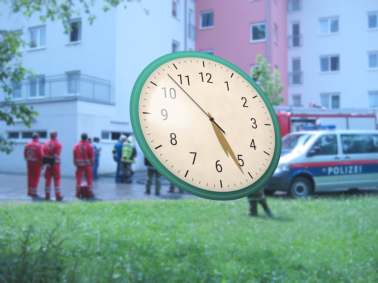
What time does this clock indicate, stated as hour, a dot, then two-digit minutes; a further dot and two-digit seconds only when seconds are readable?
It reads 5.25.53
